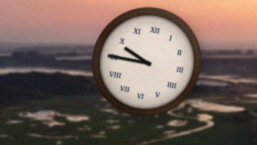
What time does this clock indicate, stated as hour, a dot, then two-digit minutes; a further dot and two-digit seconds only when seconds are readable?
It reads 9.45
